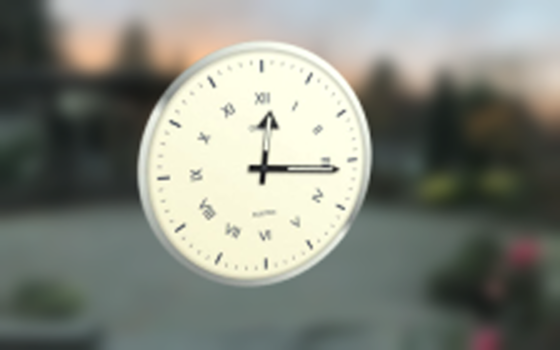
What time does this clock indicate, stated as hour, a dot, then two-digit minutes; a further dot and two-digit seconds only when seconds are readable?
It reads 12.16
